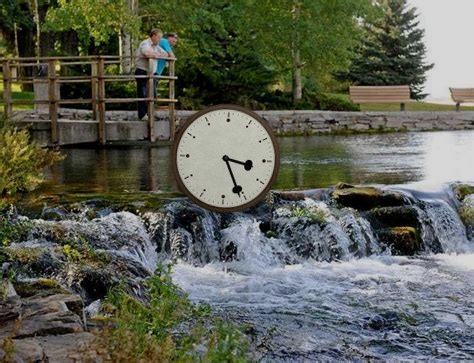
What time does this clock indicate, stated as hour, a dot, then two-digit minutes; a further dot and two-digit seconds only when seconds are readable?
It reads 3.26
